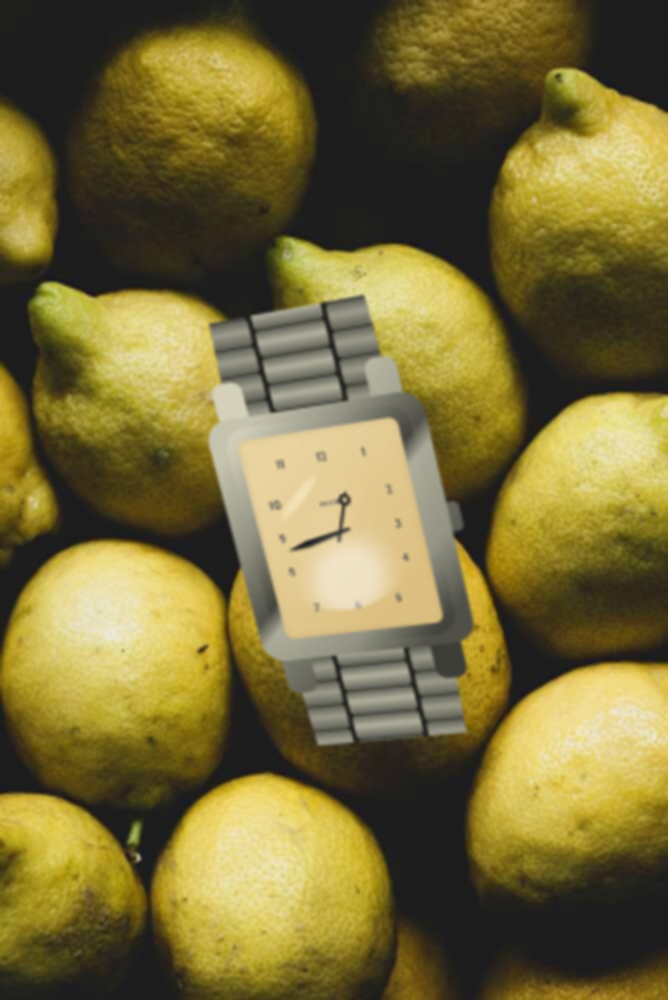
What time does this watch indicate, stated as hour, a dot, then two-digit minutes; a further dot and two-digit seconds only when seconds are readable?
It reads 12.43
